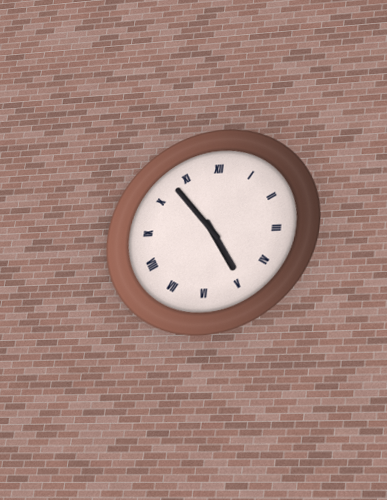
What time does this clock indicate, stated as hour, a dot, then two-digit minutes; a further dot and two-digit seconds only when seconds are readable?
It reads 4.53
